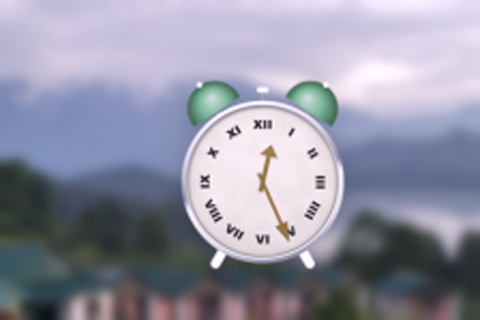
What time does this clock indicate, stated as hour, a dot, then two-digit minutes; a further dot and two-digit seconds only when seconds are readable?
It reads 12.26
